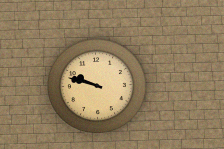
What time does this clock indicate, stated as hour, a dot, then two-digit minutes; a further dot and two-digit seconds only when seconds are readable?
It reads 9.48
